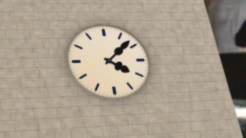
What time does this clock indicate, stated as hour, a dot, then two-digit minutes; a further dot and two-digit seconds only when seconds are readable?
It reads 4.08
